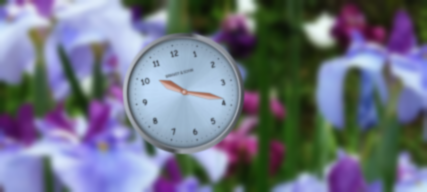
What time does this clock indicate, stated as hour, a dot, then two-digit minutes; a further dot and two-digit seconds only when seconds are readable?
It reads 10.19
